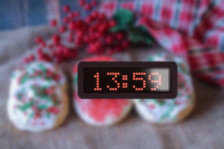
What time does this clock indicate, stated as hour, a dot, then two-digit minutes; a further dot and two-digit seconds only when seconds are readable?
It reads 13.59
